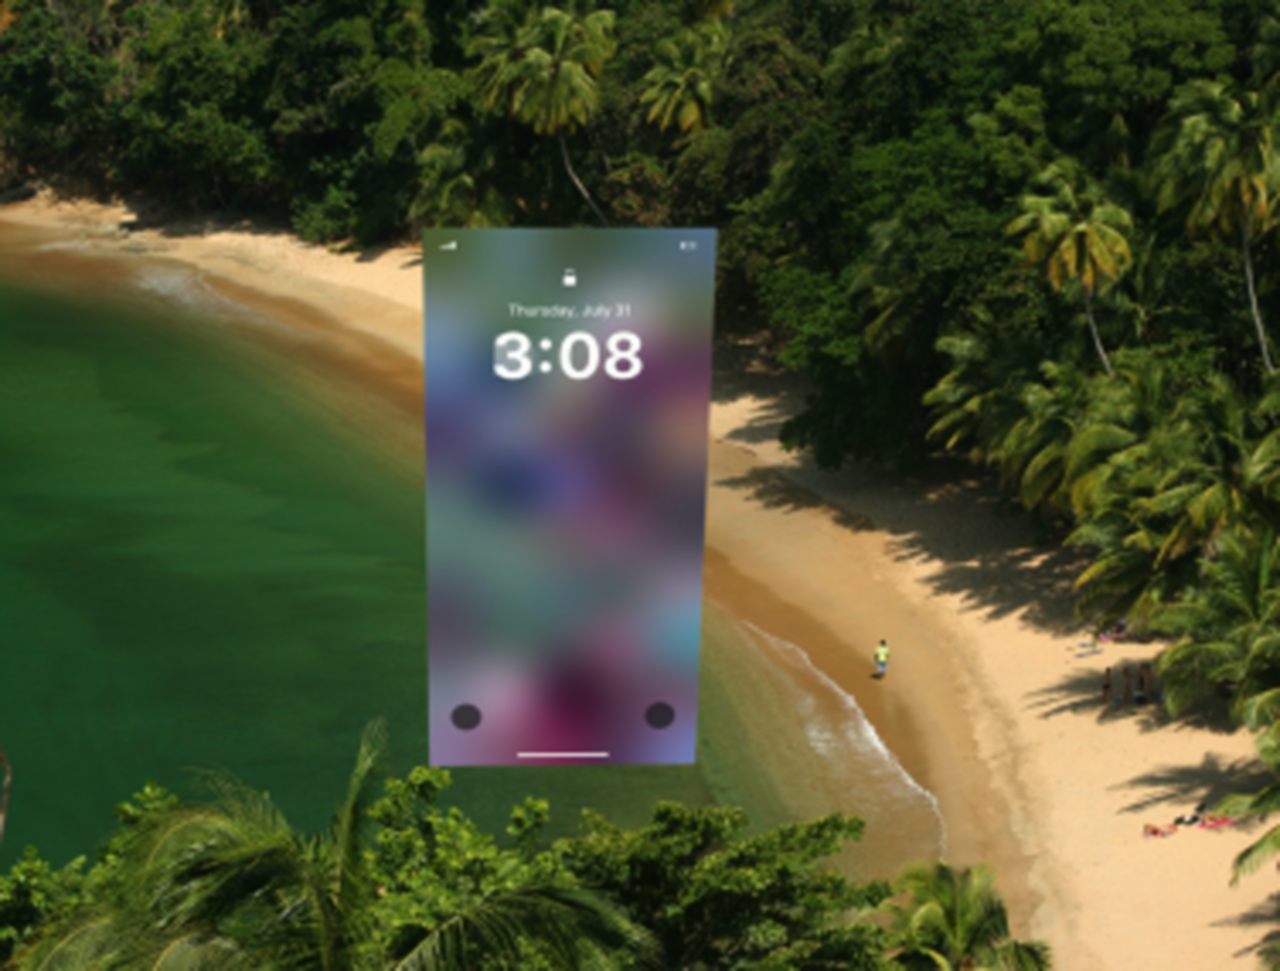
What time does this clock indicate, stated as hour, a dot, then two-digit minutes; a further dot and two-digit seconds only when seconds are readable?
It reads 3.08
